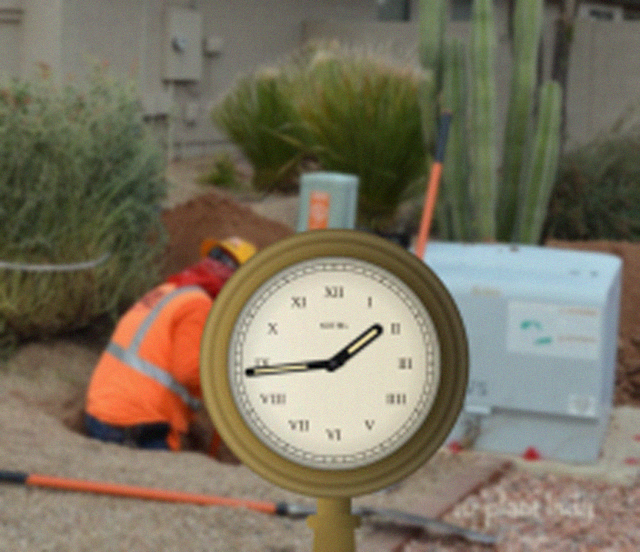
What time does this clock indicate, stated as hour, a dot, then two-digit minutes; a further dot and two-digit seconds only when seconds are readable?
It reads 1.44
